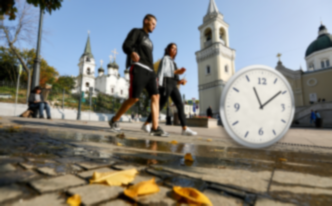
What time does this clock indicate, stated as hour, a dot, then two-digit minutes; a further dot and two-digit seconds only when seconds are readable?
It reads 11.09
